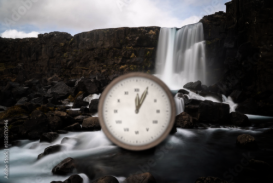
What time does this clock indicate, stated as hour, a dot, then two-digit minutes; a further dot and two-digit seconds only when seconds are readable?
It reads 12.04
